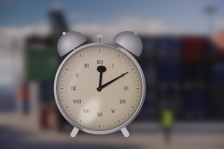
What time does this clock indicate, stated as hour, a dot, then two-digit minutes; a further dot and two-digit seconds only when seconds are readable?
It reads 12.10
